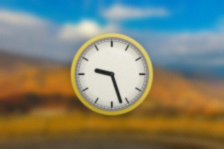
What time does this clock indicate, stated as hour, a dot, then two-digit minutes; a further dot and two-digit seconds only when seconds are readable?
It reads 9.27
